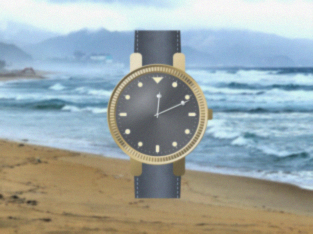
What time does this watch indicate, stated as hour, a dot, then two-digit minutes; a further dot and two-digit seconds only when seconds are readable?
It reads 12.11
